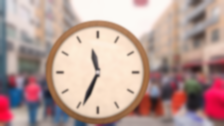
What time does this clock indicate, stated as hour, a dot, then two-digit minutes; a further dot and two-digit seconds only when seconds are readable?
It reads 11.34
